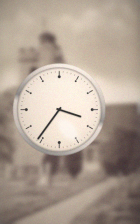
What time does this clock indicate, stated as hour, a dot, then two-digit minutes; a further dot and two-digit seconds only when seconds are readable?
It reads 3.36
